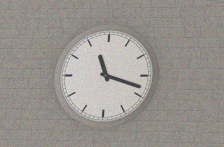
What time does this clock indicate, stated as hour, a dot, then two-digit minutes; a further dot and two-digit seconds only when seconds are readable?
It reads 11.18
